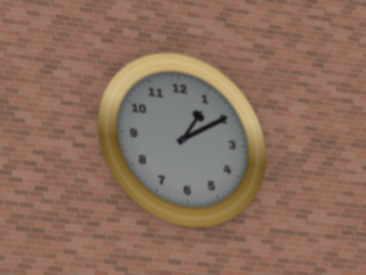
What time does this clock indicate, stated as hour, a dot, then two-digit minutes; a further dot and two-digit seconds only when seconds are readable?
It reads 1.10
